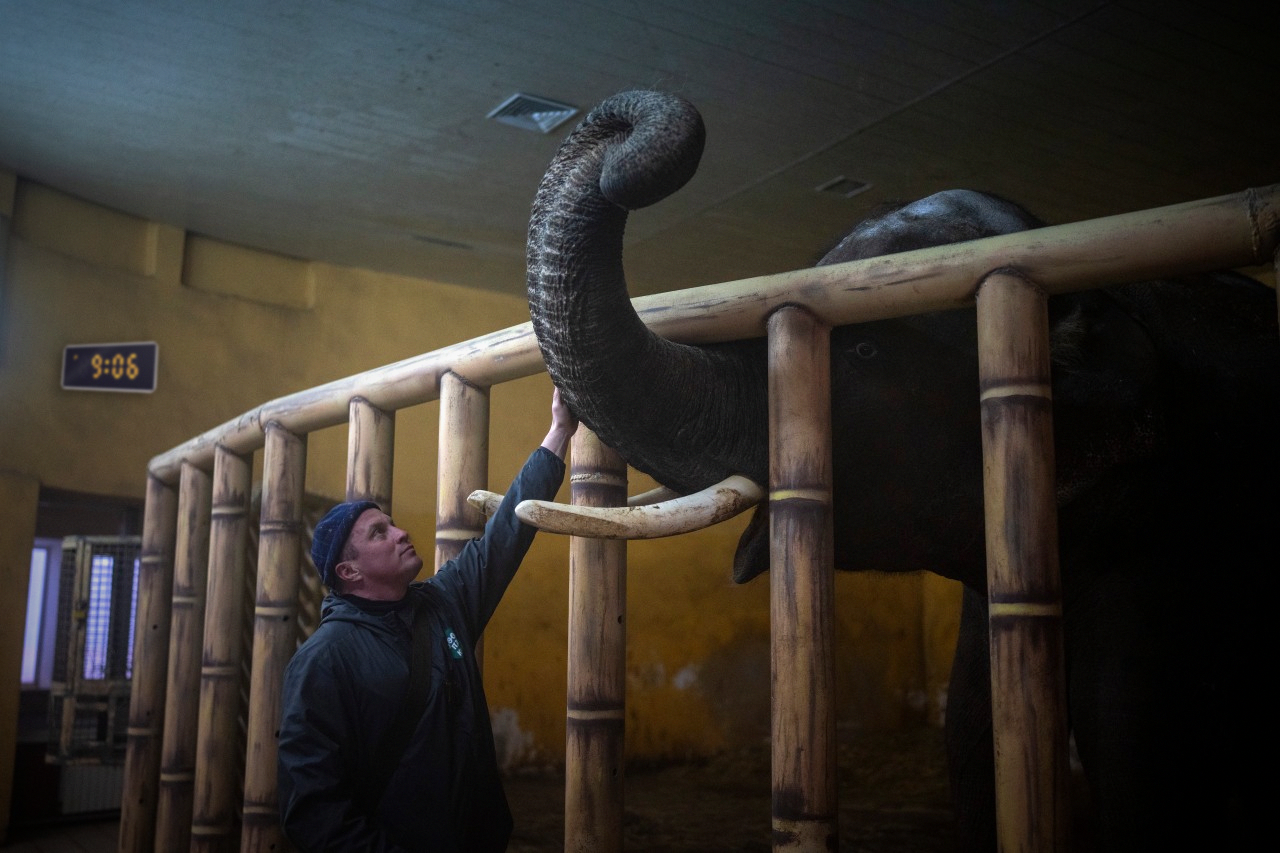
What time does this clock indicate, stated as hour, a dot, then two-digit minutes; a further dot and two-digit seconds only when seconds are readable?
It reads 9.06
